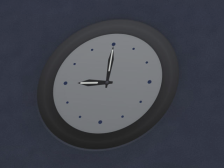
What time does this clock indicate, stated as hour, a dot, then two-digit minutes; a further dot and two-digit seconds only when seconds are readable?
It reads 9.00
